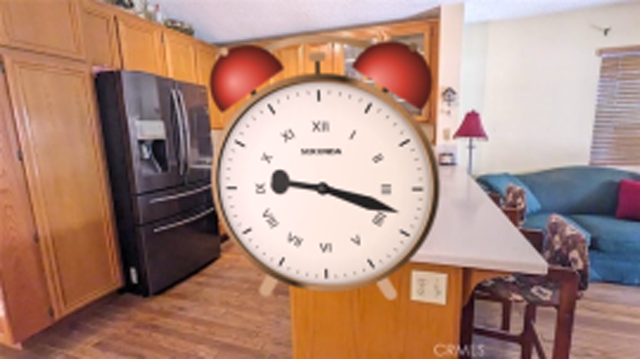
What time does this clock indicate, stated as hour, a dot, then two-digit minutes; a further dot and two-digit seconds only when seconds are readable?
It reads 9.18
